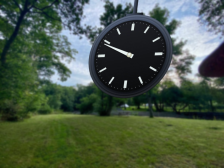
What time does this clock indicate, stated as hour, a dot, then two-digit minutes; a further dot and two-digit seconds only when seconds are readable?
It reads 9.49
